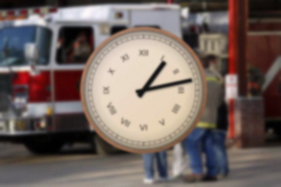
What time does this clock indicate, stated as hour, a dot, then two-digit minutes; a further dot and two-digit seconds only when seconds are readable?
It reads 1.13
